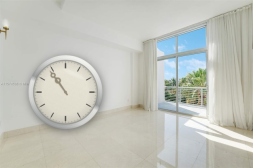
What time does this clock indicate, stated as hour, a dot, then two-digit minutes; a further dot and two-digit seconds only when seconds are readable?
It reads 10.54
